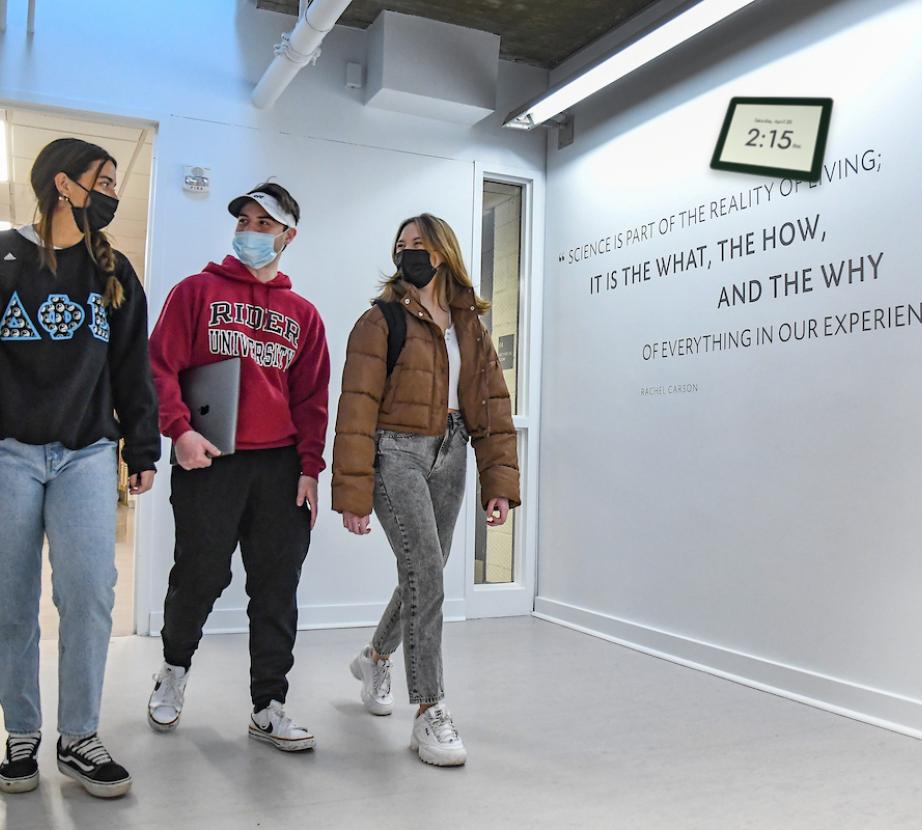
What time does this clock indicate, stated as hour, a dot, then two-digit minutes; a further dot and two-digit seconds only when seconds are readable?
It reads 2.15
